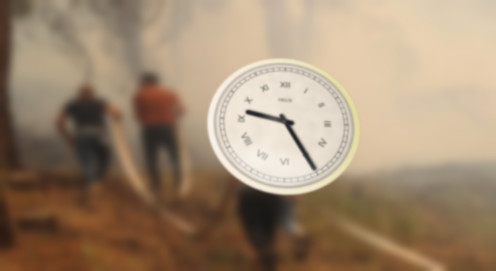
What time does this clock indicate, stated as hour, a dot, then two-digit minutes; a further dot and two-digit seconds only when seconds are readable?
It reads 9.25
